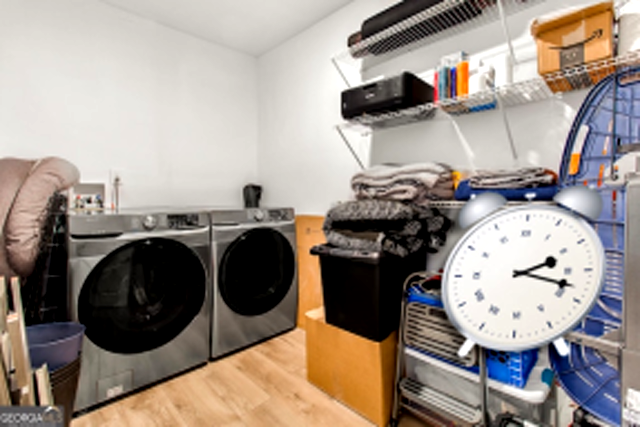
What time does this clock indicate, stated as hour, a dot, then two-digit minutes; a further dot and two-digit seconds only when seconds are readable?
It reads 2.18
